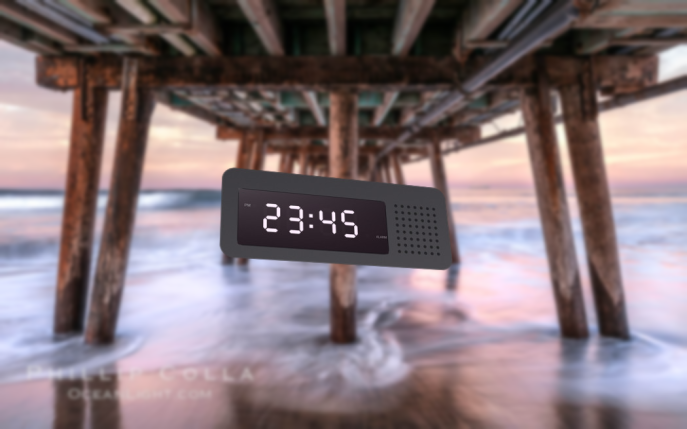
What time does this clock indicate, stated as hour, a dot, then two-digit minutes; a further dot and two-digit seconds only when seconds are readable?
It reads 23.45
